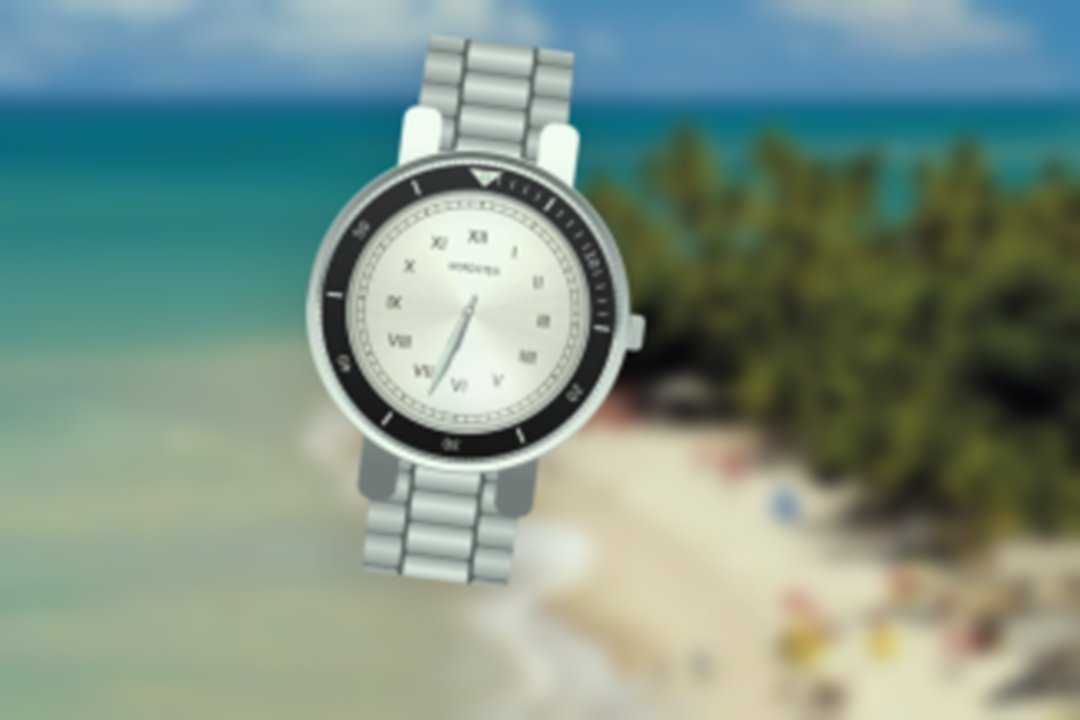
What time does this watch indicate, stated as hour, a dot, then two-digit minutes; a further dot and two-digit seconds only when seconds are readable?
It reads 6.33
